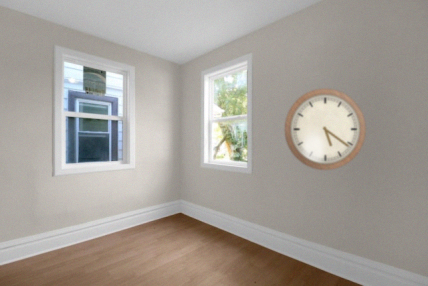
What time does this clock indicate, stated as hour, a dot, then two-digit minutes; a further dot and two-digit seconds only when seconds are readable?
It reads 5.21
